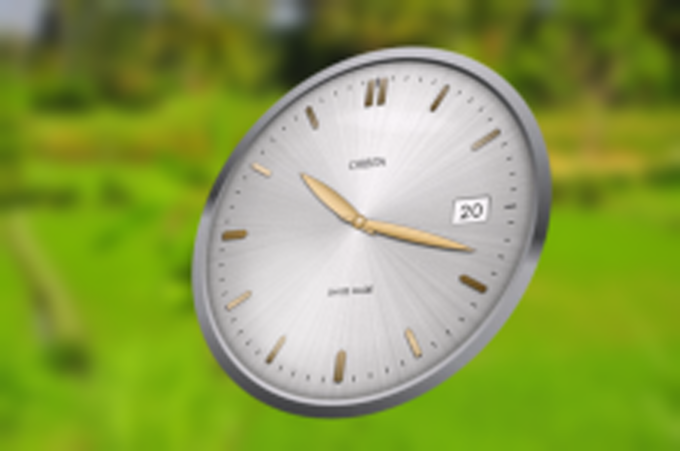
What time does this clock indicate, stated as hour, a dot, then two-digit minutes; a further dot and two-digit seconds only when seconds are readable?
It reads 10.18
